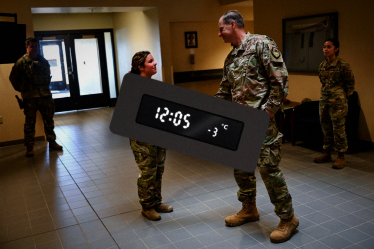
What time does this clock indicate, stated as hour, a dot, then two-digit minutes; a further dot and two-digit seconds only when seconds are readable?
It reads 12.05
